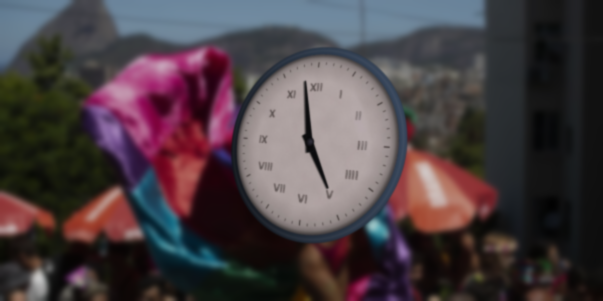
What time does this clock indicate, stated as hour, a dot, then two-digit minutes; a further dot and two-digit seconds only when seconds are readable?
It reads 4.58
